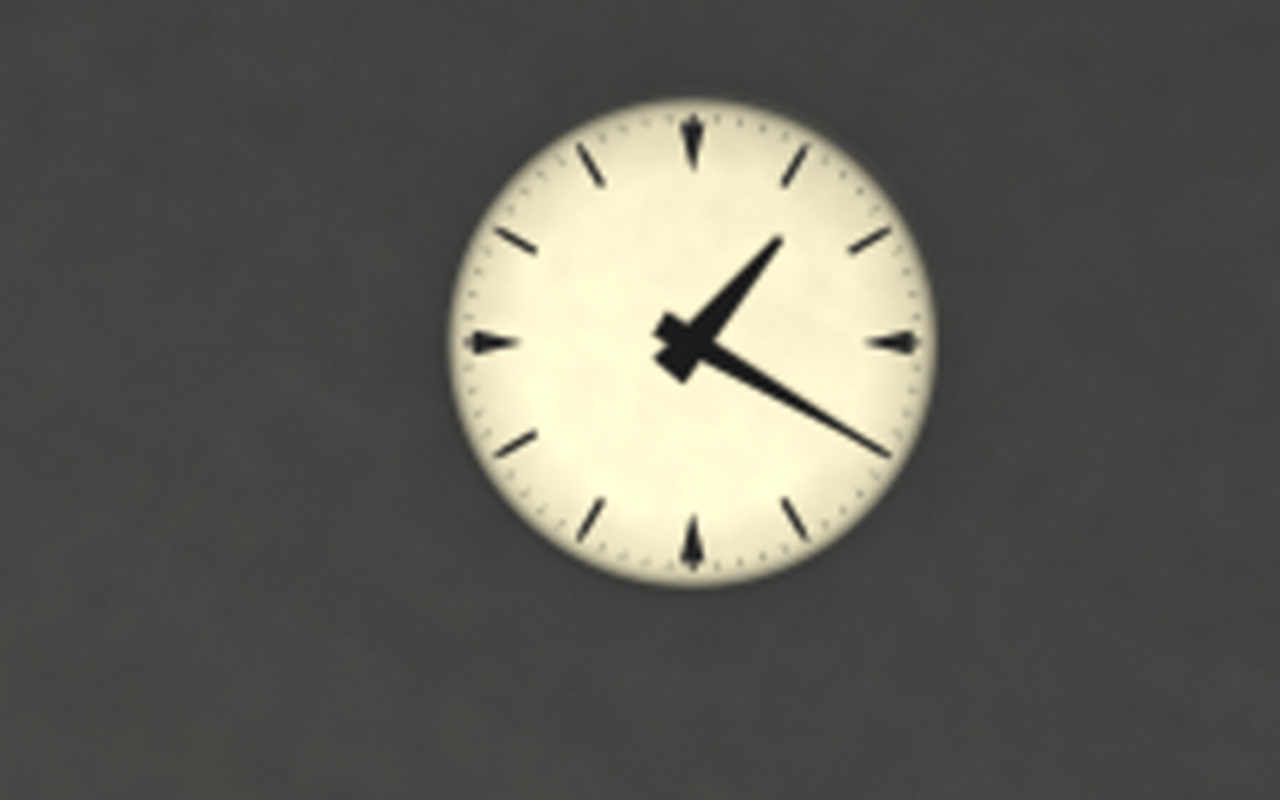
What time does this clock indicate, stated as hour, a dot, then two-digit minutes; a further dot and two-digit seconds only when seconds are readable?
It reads 1.20
